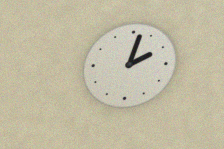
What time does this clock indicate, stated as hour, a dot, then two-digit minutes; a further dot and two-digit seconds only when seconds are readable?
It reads 2.02
